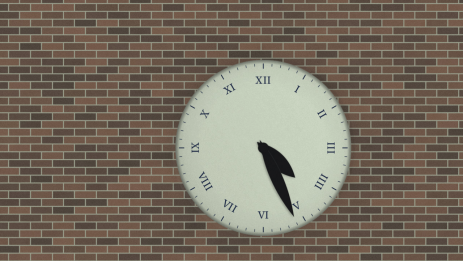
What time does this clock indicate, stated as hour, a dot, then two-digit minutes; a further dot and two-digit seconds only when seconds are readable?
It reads 4.26
